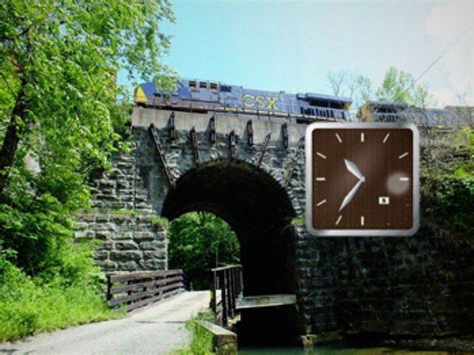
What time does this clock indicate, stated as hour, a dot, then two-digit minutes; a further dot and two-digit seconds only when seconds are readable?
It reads 10.36
